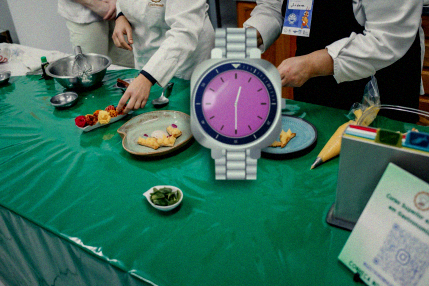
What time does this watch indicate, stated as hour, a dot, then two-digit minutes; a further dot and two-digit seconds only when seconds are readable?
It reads 12.30
